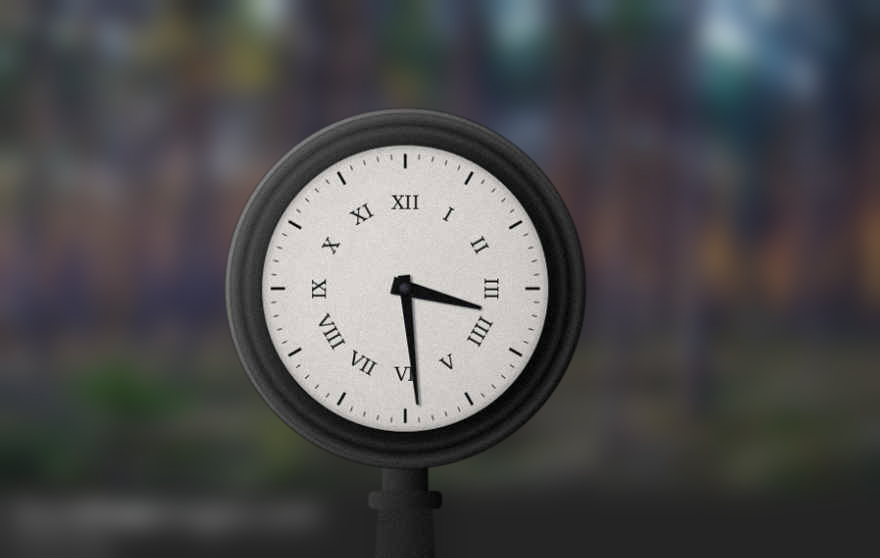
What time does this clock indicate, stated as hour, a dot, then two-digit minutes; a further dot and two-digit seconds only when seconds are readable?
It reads 3.29
